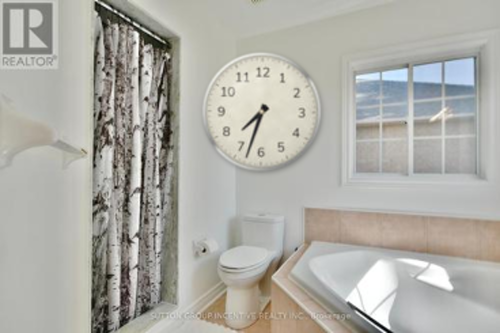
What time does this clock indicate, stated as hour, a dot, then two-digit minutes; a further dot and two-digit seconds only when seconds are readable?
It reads 7.33
